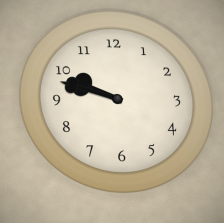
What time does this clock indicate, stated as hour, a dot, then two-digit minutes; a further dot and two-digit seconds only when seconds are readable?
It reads 9.48
